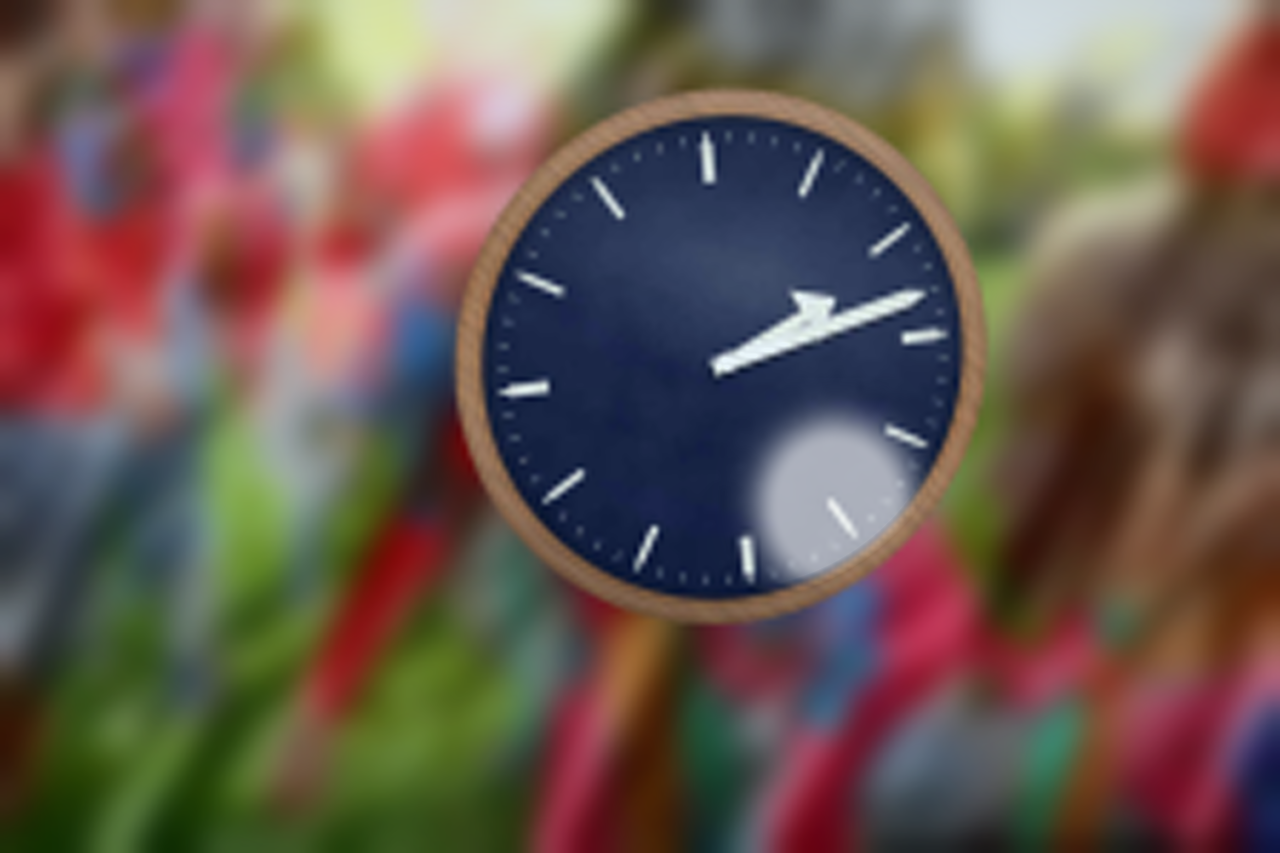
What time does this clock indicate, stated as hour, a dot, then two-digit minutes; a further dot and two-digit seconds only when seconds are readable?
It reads 2.13
